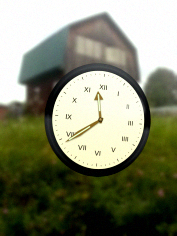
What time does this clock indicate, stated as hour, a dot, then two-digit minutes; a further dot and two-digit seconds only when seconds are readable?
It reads 11.39
